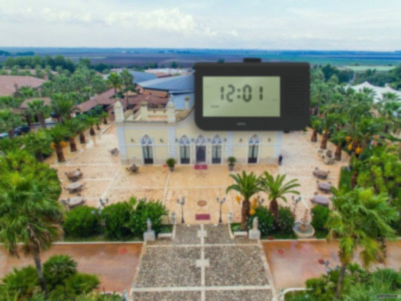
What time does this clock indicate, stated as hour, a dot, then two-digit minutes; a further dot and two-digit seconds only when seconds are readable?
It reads 12.01
